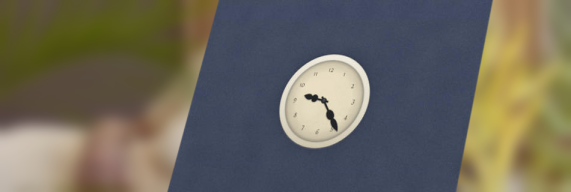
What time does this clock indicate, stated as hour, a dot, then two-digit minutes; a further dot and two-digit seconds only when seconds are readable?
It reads 9.24
